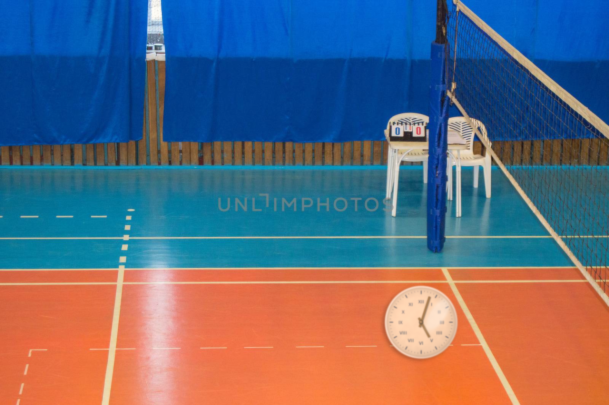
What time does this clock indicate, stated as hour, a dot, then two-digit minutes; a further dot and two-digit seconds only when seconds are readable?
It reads 5.03
